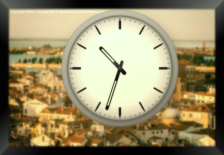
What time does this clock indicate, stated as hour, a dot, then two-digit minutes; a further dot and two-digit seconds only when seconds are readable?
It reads 10.33
